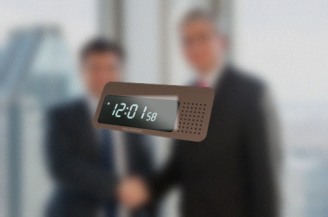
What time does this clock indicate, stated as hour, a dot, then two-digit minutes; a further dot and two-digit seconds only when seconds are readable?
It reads 12.01.58
